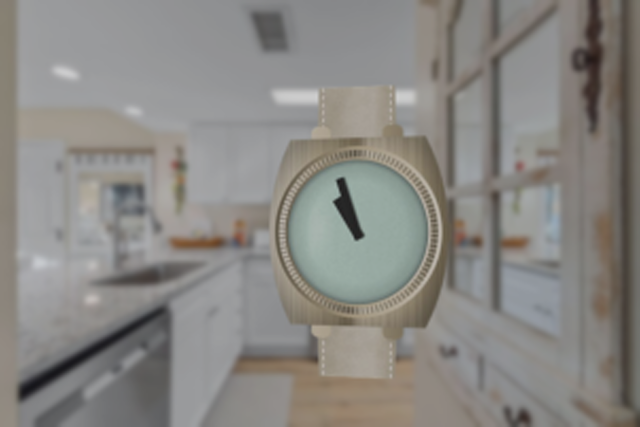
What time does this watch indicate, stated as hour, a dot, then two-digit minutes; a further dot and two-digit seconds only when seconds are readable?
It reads 10.57
